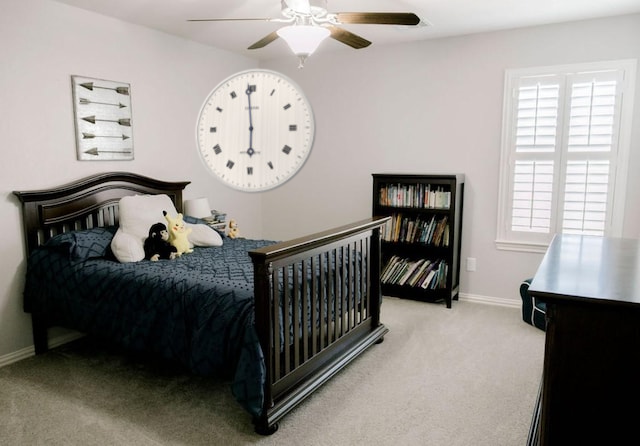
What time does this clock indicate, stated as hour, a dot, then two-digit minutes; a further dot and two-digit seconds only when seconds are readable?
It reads 5.59
